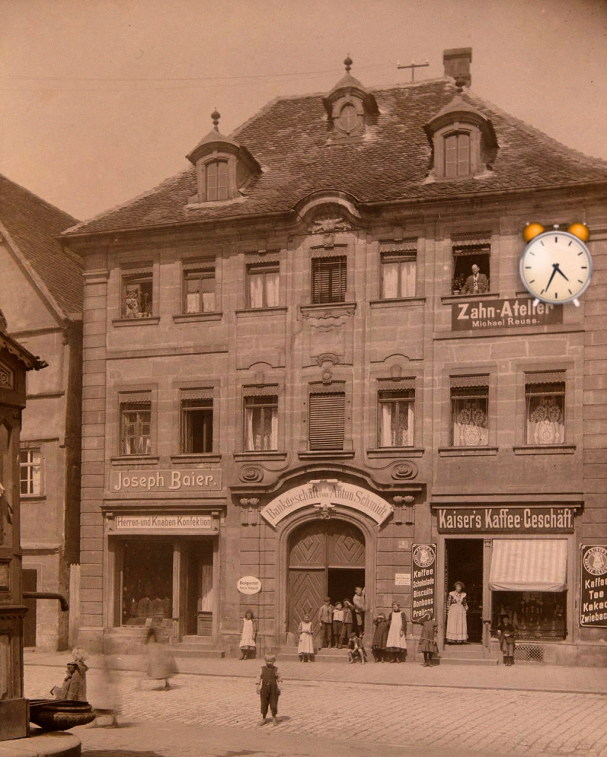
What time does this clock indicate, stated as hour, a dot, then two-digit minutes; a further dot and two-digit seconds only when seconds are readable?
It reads 4.34
